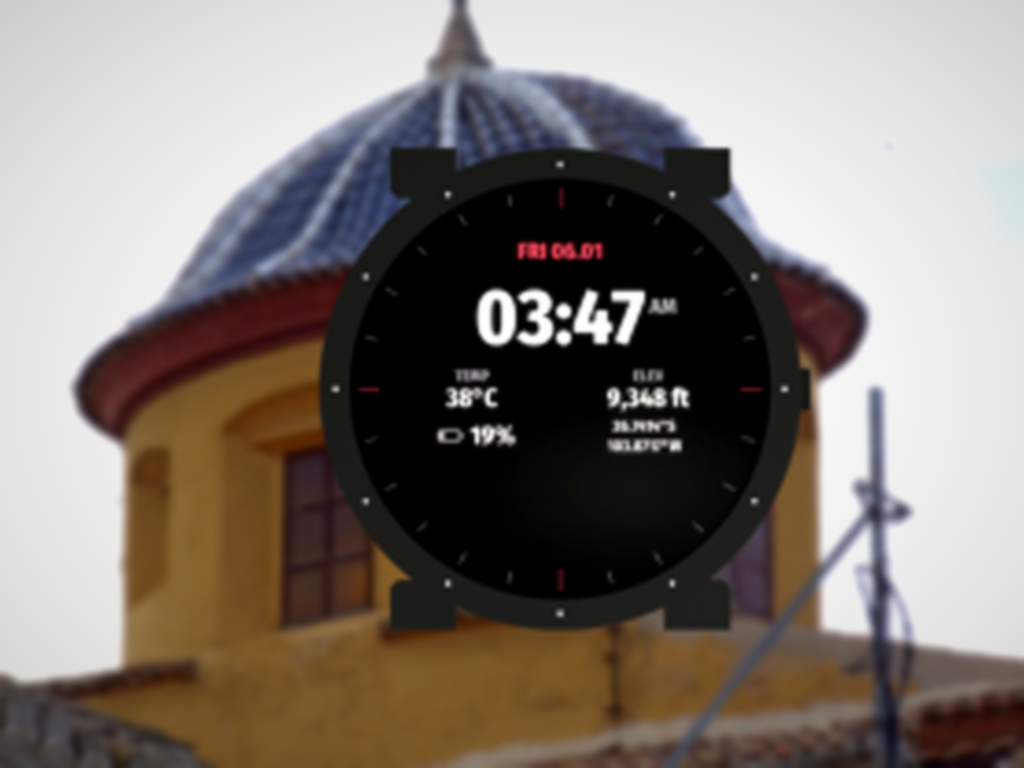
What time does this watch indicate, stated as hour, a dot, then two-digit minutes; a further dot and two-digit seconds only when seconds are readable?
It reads 3.47
